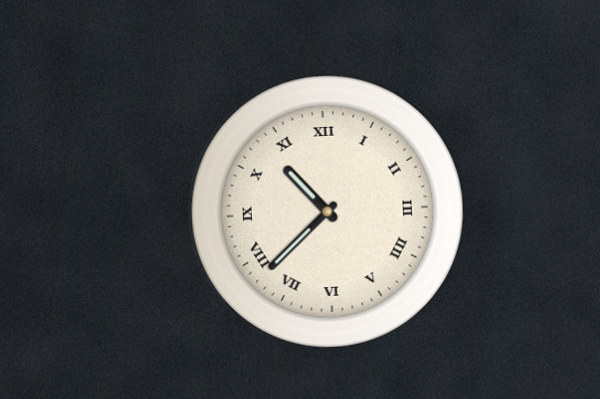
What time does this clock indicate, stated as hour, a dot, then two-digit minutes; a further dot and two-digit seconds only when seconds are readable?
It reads 10.38
